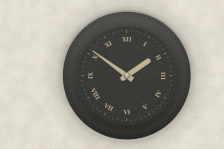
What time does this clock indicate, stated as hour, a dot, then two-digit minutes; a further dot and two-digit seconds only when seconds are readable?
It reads 1.51
